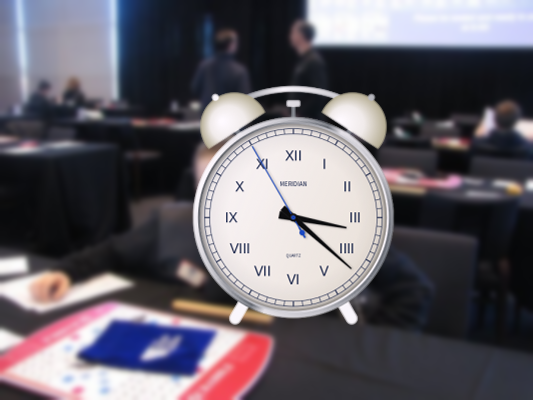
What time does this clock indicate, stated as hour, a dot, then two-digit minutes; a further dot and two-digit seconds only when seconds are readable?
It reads 3.21.55
